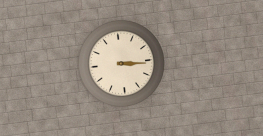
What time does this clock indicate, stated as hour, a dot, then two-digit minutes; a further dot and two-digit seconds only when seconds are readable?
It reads 3.16
